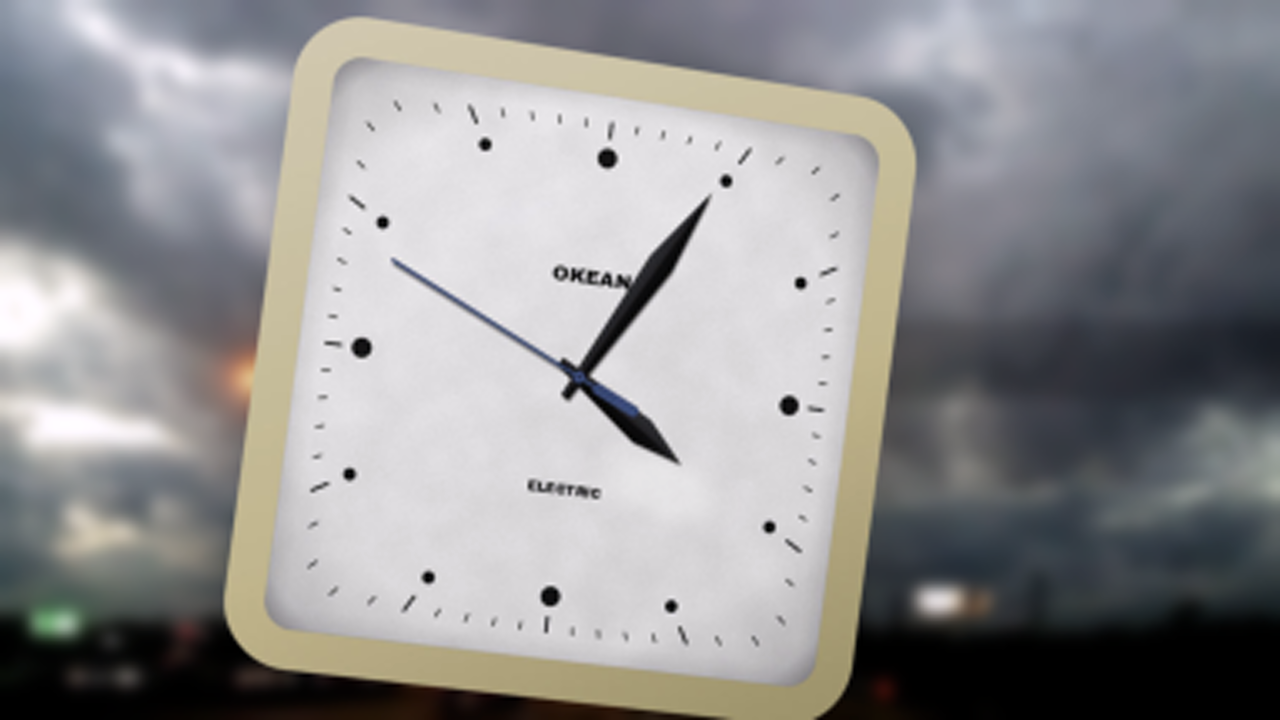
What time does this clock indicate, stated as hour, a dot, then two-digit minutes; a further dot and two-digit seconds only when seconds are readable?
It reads 4.04.49
